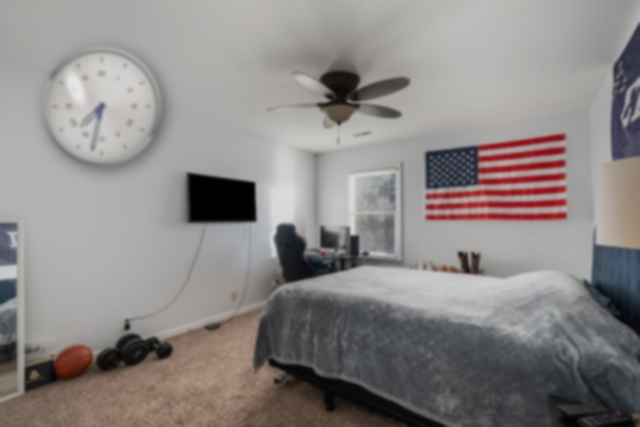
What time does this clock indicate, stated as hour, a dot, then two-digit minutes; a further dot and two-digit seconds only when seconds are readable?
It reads 7.32
